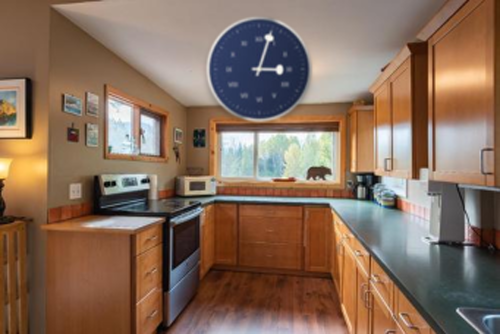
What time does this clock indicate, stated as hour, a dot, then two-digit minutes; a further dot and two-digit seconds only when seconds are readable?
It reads 3.03
